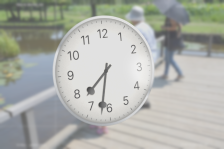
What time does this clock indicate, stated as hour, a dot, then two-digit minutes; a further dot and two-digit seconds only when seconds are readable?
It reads 7.32
